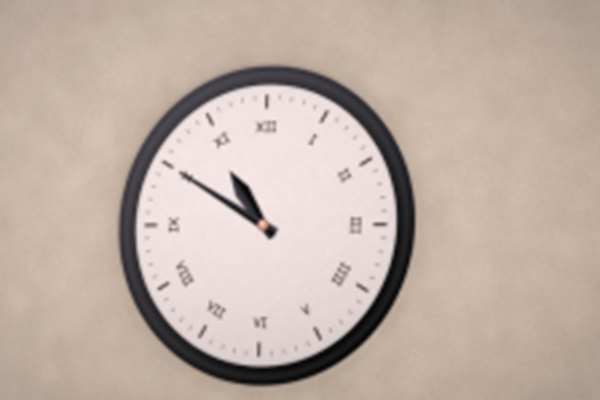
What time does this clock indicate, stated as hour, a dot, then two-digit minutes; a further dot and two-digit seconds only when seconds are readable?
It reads 10.50
